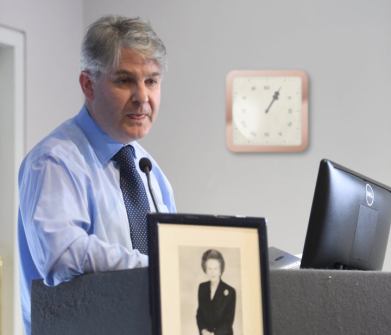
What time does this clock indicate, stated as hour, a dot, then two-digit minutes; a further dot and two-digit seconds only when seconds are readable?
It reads 1.05
